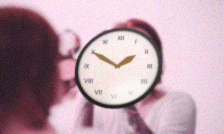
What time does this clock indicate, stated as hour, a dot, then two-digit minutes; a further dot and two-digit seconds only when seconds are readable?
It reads 1.50
